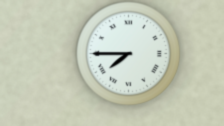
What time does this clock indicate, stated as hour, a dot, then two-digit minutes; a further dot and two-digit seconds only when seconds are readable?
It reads 7.45
